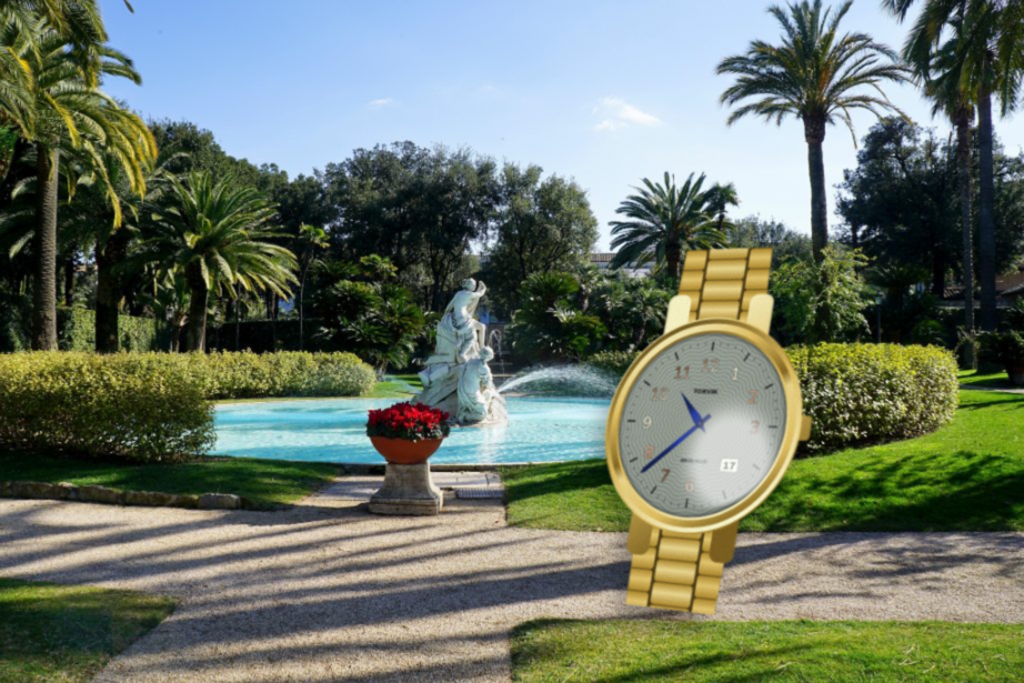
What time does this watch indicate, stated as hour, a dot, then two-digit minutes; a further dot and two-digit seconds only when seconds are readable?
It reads 10.38
